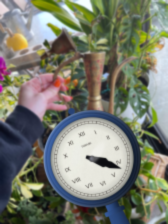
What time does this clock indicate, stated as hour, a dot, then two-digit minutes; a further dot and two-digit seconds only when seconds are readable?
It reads 4.22
